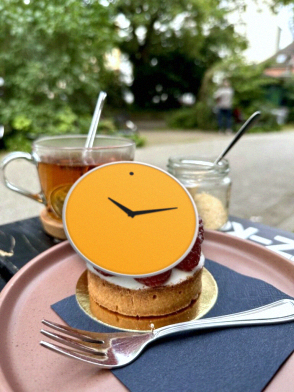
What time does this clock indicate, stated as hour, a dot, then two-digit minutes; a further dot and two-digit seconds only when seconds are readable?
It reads 10.13
